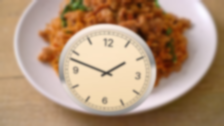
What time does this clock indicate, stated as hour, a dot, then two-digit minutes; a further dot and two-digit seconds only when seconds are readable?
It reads 1.48
